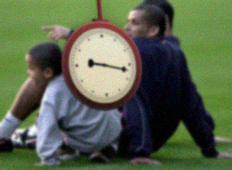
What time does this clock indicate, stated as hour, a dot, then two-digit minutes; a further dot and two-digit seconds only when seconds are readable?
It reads 9.17
